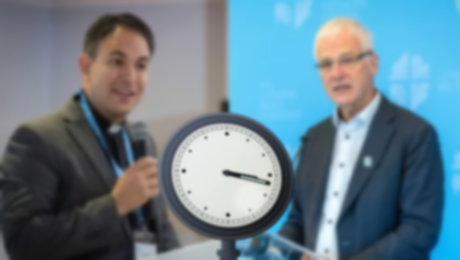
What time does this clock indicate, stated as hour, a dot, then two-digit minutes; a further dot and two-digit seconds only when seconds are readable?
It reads 3.17
